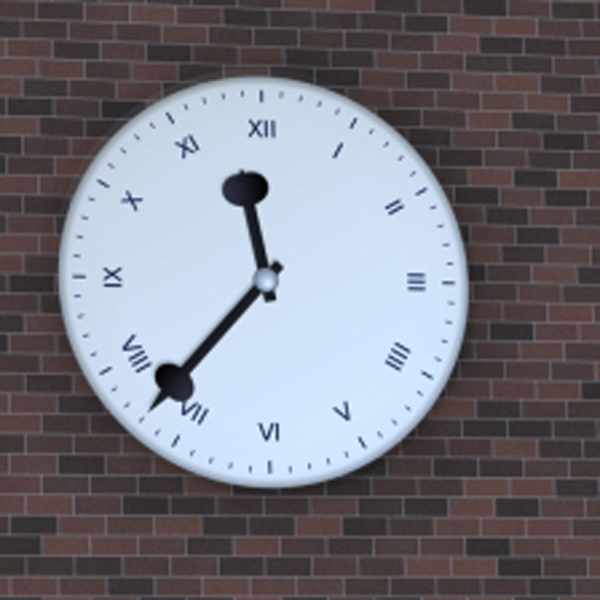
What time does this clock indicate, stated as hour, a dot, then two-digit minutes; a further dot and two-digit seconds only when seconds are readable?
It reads 11.37
